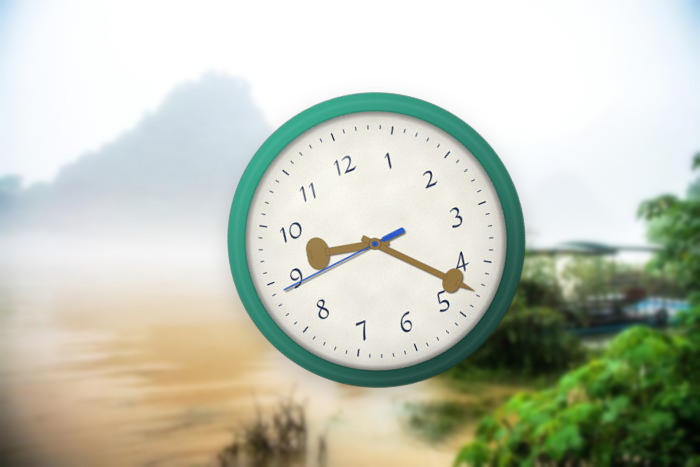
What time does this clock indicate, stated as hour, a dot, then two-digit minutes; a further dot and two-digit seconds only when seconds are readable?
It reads 9.22.44
